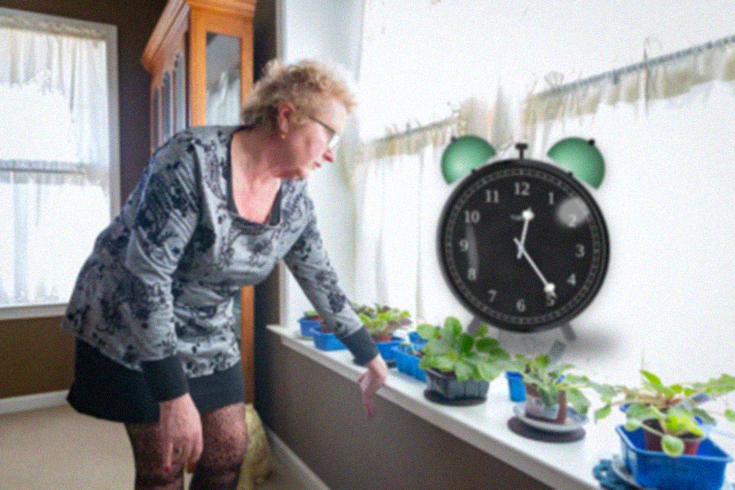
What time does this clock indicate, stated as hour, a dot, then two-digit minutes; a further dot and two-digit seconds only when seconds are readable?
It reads 12.24
